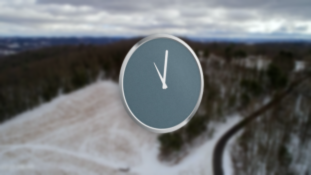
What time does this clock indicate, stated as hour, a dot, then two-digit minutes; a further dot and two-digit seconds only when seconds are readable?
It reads 11.01
